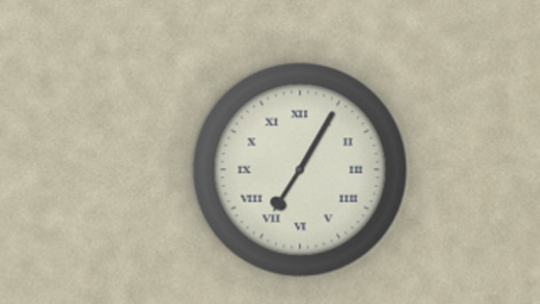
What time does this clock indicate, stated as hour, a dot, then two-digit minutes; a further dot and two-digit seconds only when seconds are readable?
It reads 7.05
